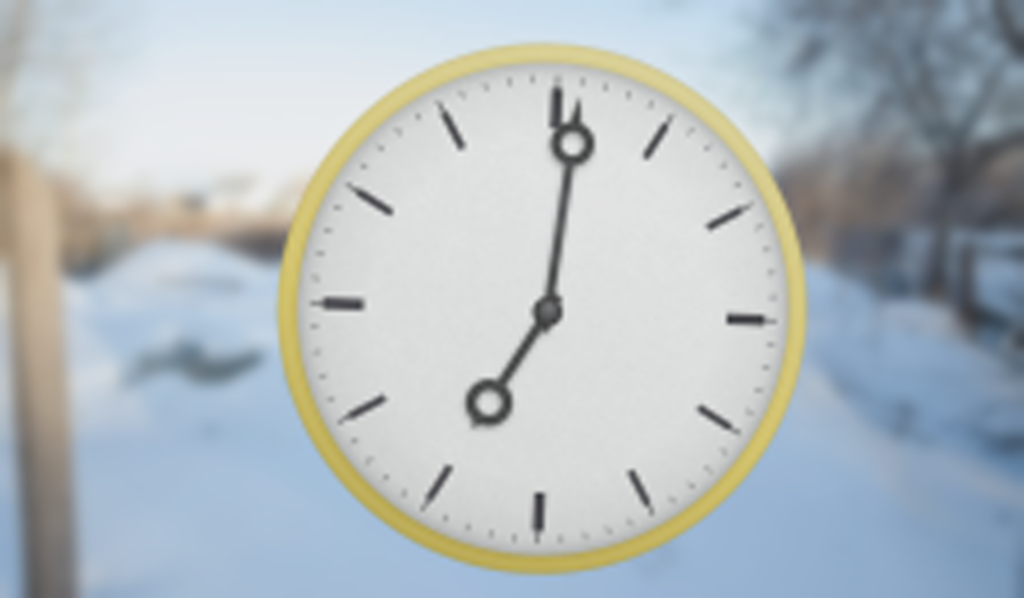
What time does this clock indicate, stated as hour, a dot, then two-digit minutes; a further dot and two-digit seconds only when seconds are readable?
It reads 7.01
